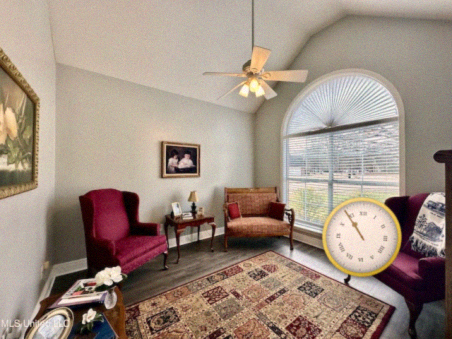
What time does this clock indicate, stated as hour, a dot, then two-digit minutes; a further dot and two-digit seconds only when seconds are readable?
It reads 10.54
